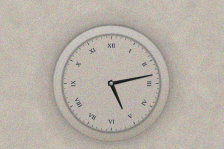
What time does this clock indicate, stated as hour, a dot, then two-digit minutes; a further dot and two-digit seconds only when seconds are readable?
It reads 5.13
